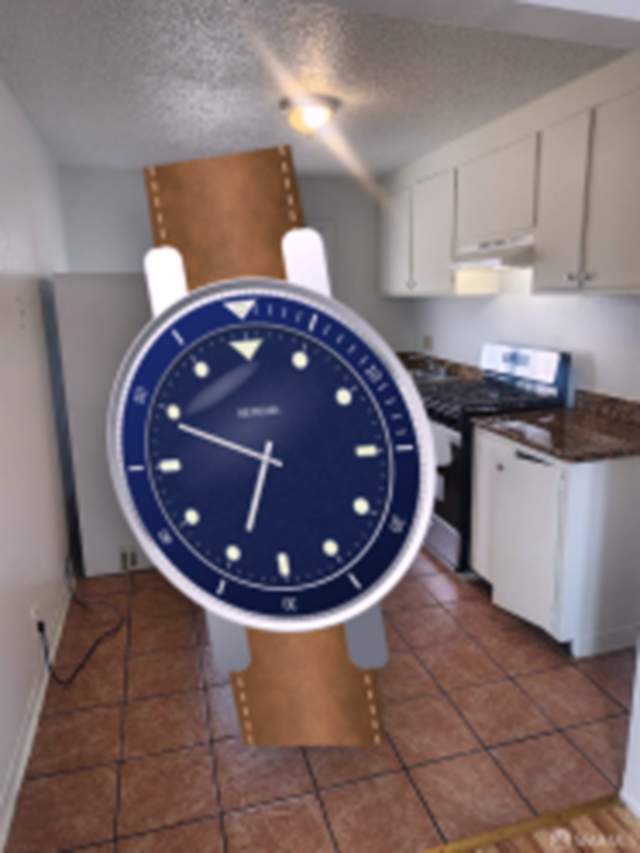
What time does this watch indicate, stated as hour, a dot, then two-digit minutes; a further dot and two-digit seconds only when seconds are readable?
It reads 6.49
